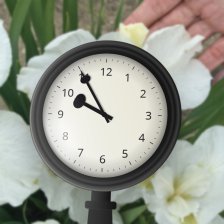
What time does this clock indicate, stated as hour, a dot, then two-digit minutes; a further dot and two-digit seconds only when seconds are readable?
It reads 9.55
